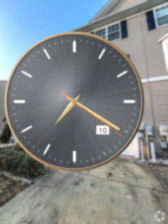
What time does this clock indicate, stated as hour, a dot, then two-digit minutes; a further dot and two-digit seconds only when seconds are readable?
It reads 7.20.21
